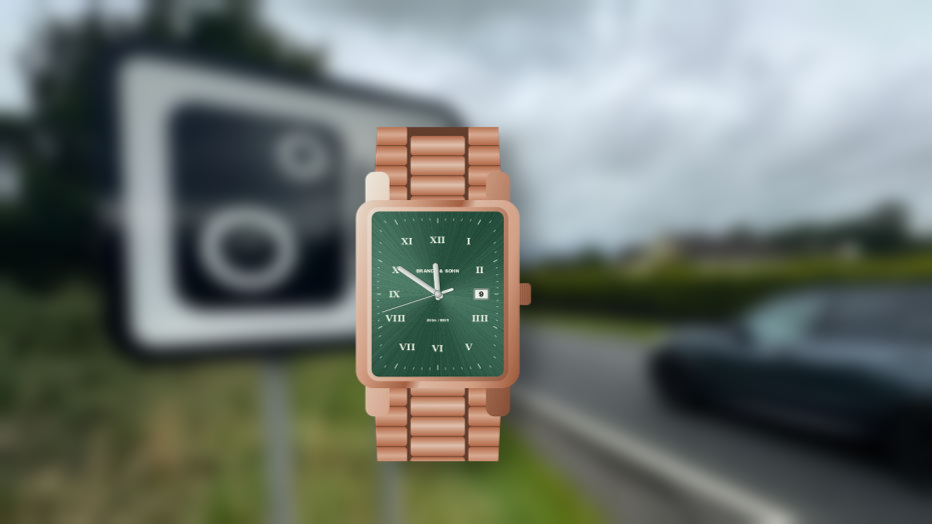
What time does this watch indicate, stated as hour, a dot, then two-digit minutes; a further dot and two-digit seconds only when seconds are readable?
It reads 11.50.42
